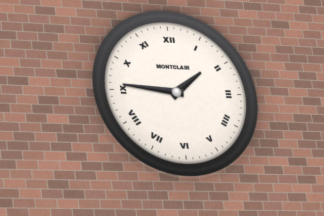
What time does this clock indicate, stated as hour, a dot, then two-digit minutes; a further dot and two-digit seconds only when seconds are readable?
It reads 1.46
